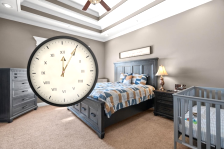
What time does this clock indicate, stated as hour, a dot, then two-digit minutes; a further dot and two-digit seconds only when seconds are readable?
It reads 12.05
